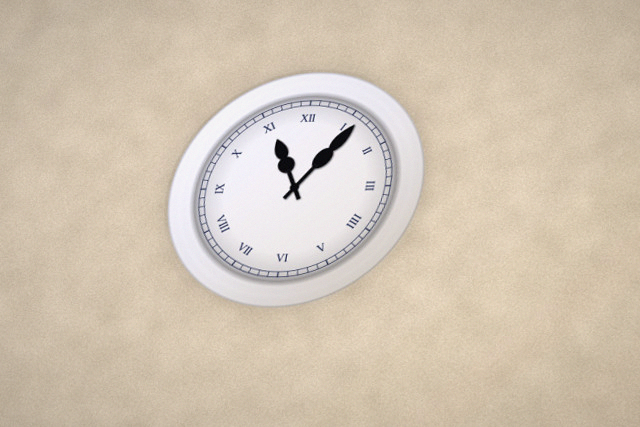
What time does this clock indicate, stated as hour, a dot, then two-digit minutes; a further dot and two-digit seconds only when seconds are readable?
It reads 11.06
